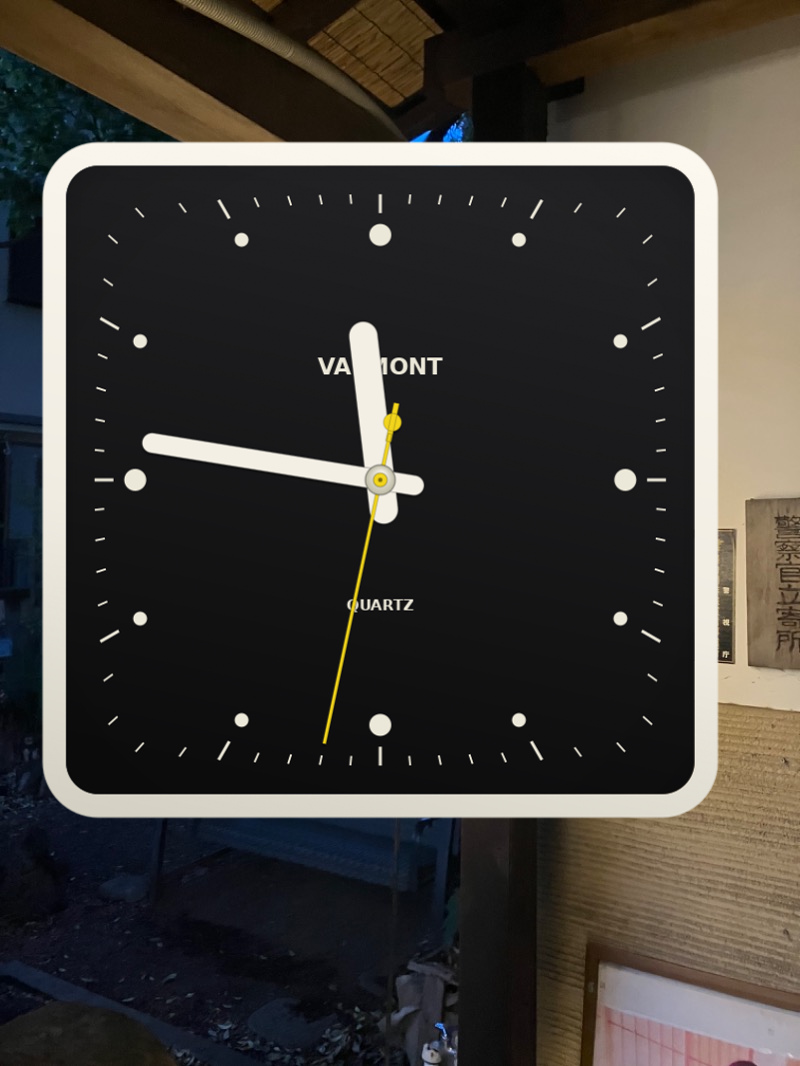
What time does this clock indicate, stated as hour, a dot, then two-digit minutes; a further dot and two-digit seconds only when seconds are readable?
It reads 11.46.32
